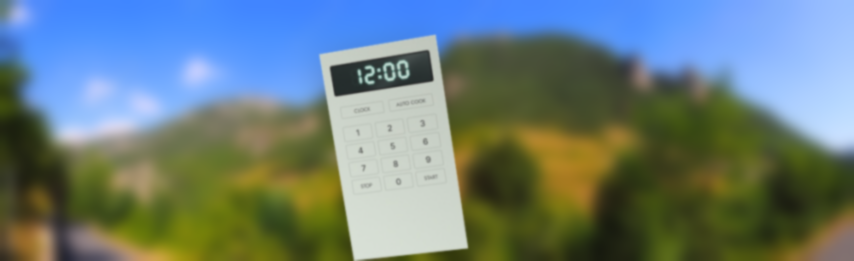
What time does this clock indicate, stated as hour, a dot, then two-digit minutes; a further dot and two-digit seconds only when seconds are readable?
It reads 12.00
